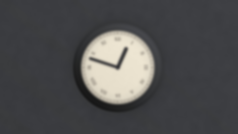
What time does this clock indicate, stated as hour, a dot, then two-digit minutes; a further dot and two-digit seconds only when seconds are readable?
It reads 12.48
